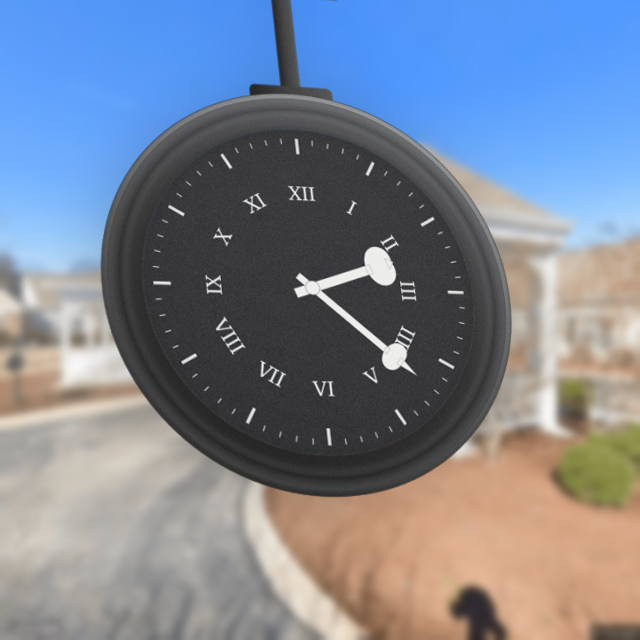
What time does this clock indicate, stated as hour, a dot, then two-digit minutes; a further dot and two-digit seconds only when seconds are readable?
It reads 2.22
